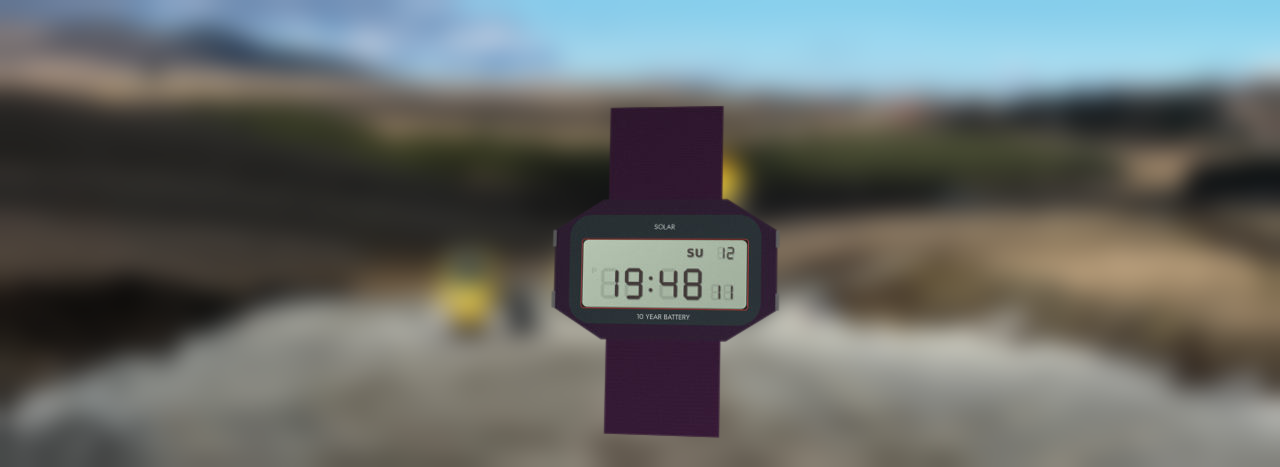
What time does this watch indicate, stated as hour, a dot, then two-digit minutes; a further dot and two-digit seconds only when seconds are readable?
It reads 19.48.11
